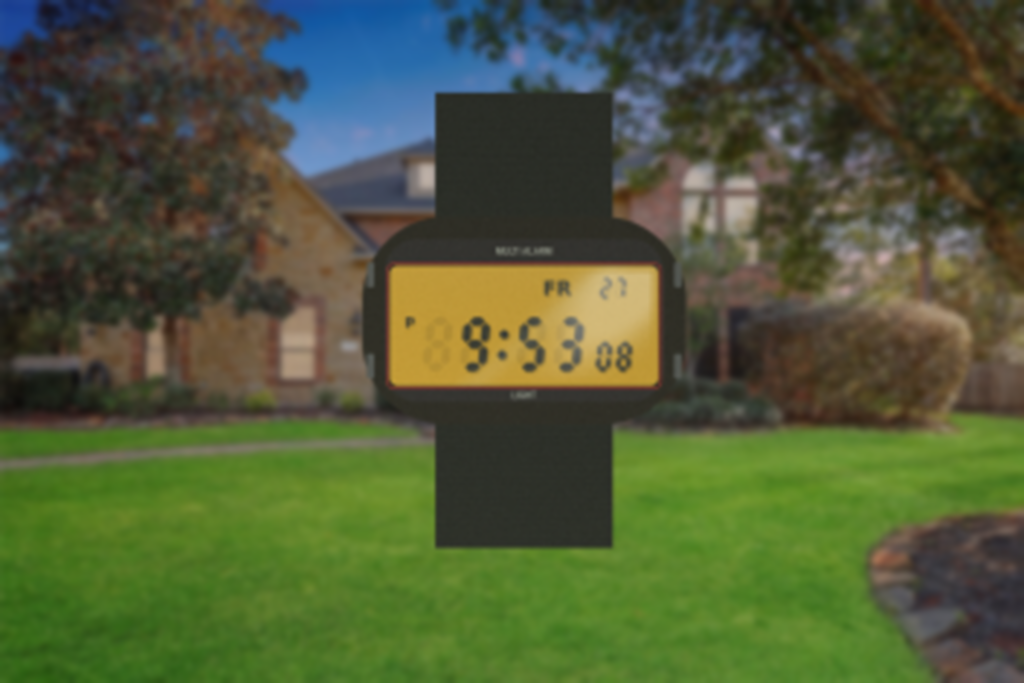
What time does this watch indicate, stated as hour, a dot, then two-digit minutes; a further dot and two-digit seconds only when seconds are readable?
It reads 9.53.08
